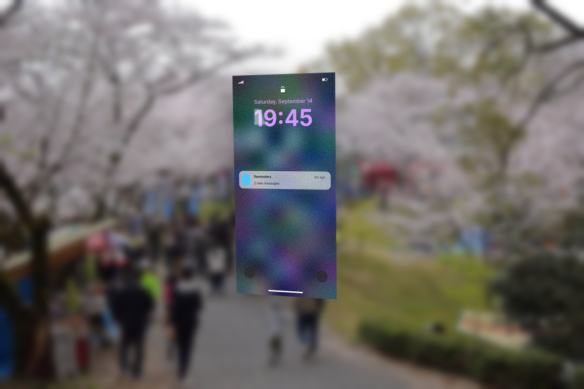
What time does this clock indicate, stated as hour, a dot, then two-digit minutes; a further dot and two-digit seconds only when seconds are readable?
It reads 19.45
